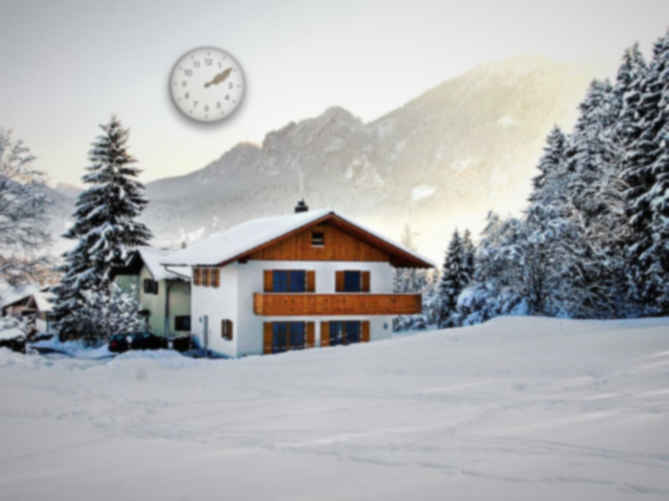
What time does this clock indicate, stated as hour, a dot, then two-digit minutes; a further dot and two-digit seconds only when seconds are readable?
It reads 2.09
